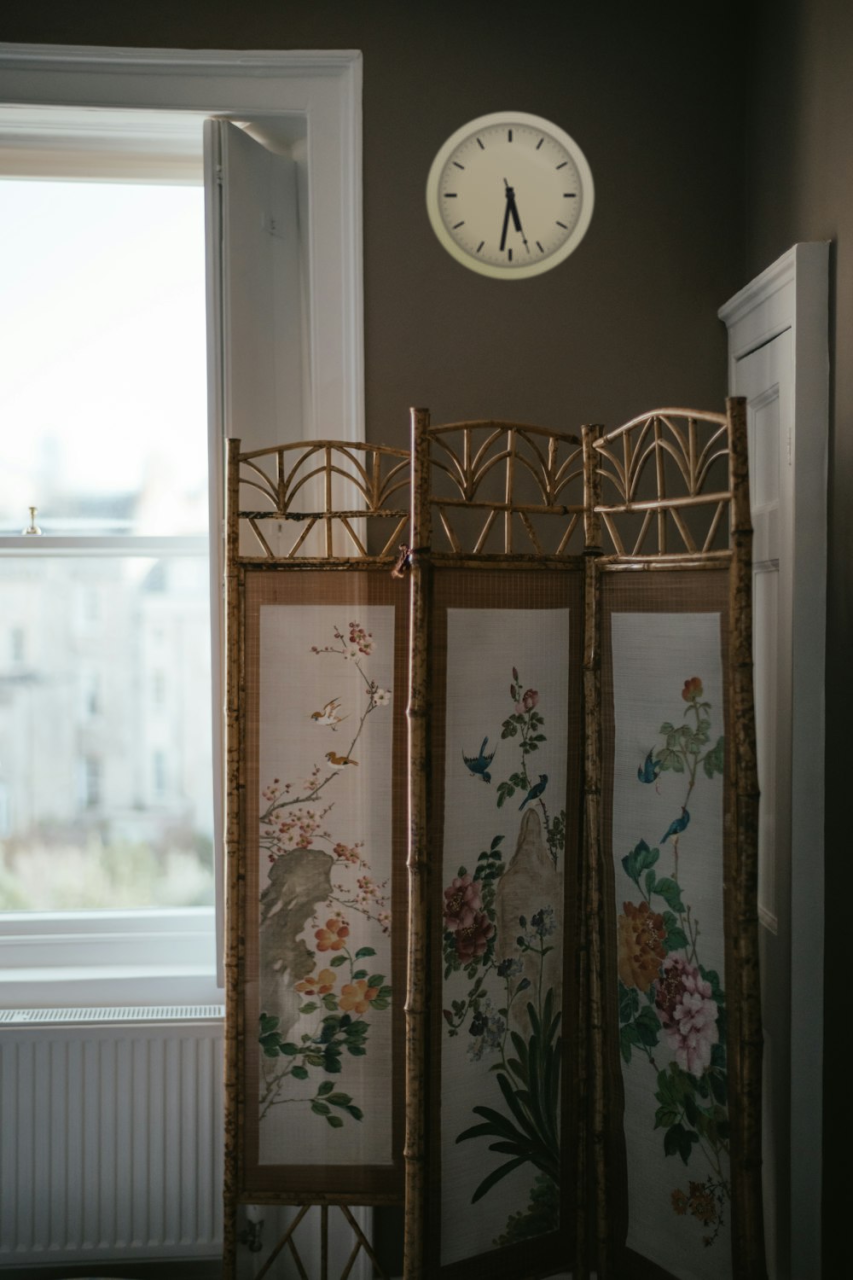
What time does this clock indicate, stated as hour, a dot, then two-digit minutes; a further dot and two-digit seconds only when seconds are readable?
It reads 5.31.27
